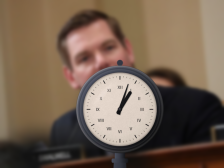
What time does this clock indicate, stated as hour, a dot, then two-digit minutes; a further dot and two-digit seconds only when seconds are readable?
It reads 1.03
